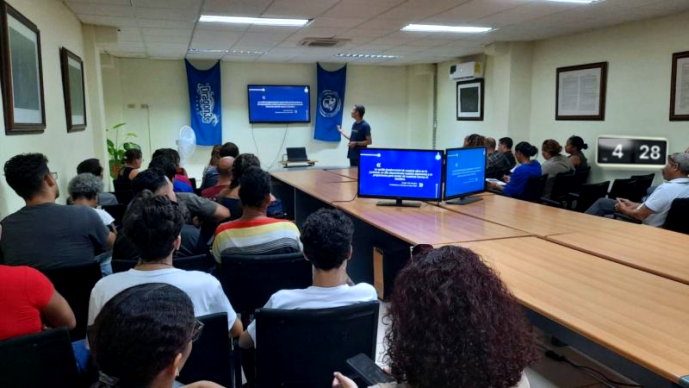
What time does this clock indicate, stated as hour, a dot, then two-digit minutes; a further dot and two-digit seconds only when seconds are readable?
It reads 4.28
